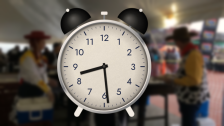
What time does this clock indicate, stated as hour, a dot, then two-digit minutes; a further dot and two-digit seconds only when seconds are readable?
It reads 8.29
